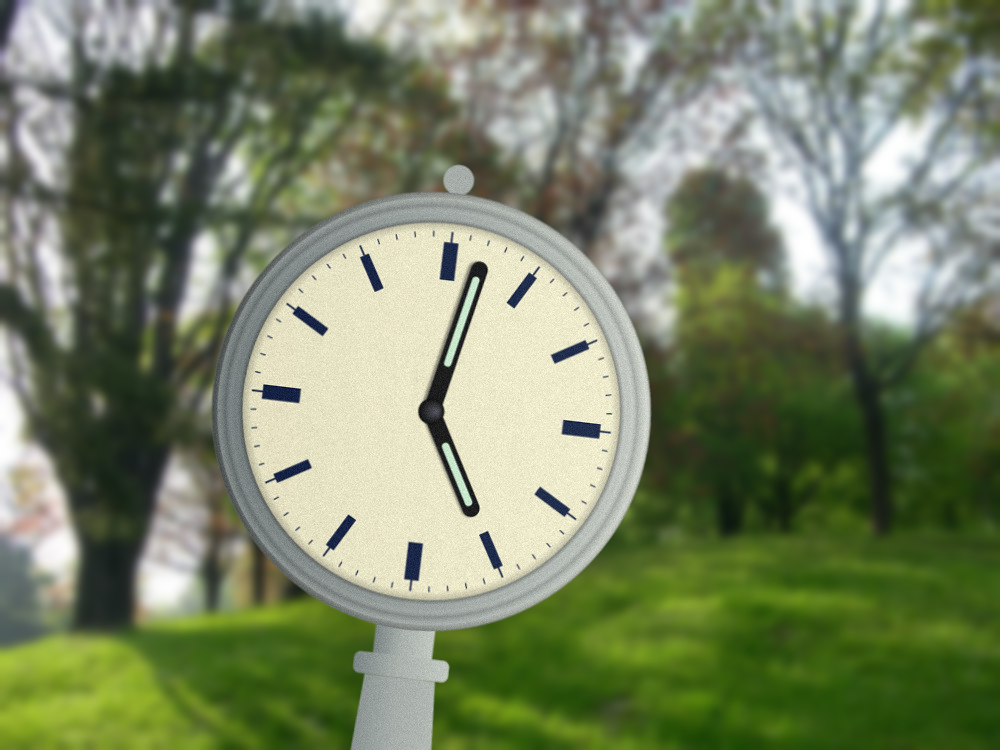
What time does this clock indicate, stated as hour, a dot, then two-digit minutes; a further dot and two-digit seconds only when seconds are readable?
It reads 5.02
